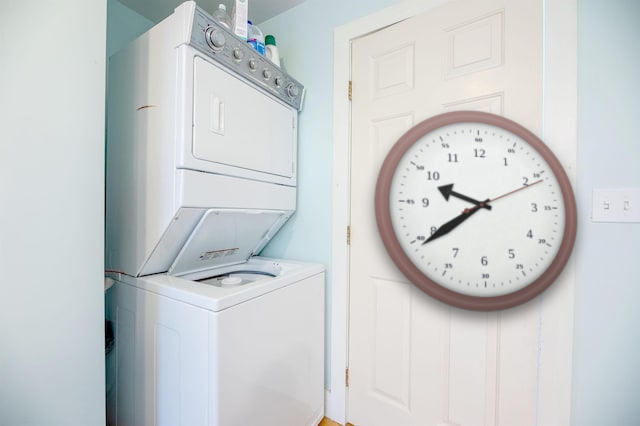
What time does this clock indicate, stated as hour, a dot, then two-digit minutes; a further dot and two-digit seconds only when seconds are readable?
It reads 9.39.11
